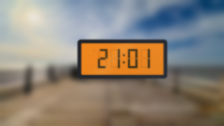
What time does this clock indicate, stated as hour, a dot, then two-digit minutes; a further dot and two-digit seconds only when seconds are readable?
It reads 21.01
